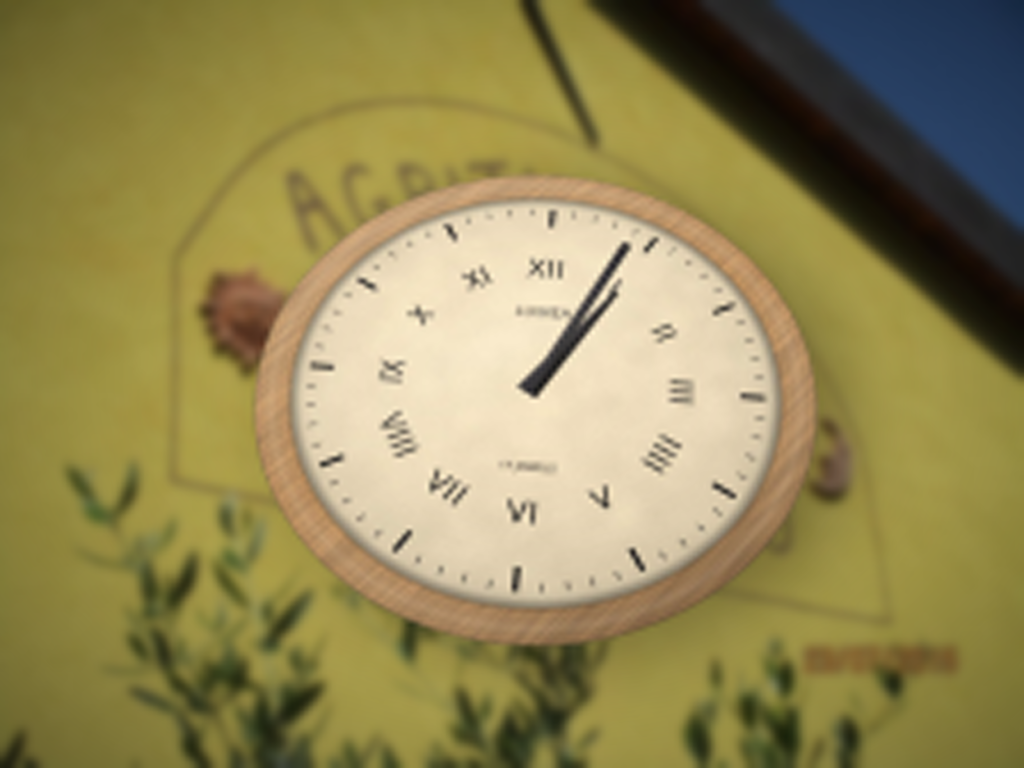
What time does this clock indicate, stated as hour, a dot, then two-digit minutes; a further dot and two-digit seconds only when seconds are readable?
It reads 1.04
